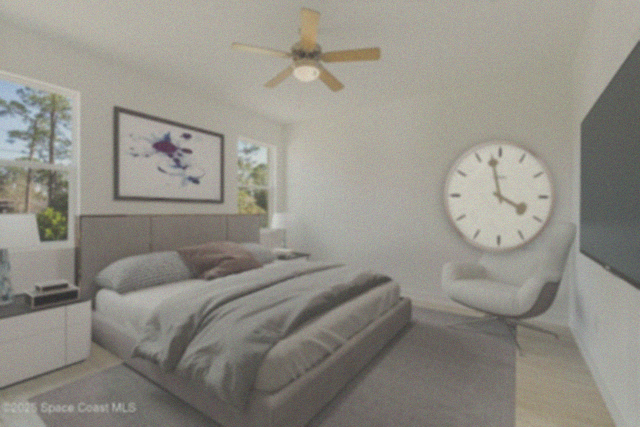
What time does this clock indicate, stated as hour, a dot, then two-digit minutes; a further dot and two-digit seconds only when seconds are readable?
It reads 3.58
